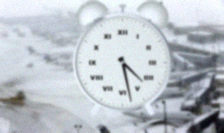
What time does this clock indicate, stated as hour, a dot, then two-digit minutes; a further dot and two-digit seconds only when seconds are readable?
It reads 4.28
